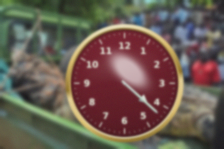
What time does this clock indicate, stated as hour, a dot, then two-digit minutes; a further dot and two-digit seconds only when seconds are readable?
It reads 4.22
